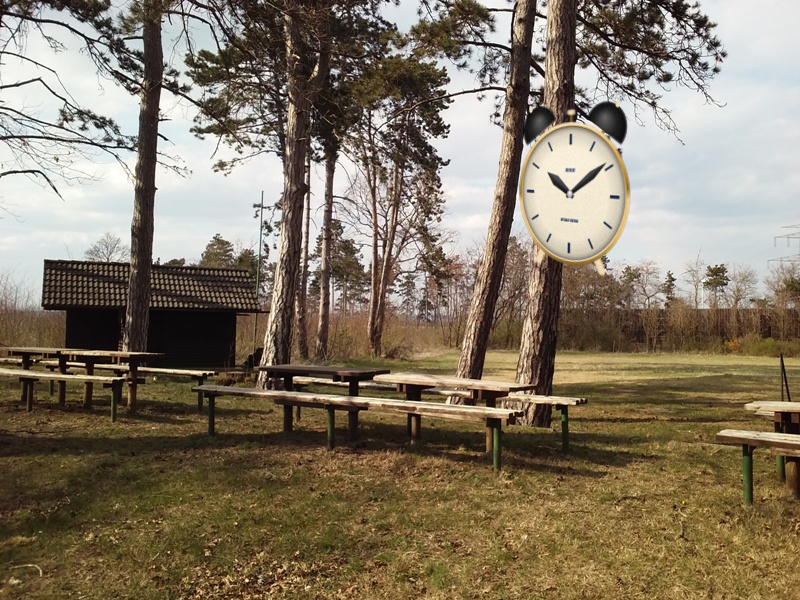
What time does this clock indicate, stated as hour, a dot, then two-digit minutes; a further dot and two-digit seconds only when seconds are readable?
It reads 10.09
